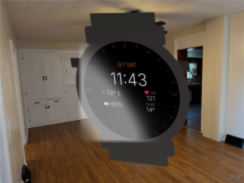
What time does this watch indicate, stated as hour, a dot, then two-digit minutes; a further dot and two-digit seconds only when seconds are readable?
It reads 11.43
